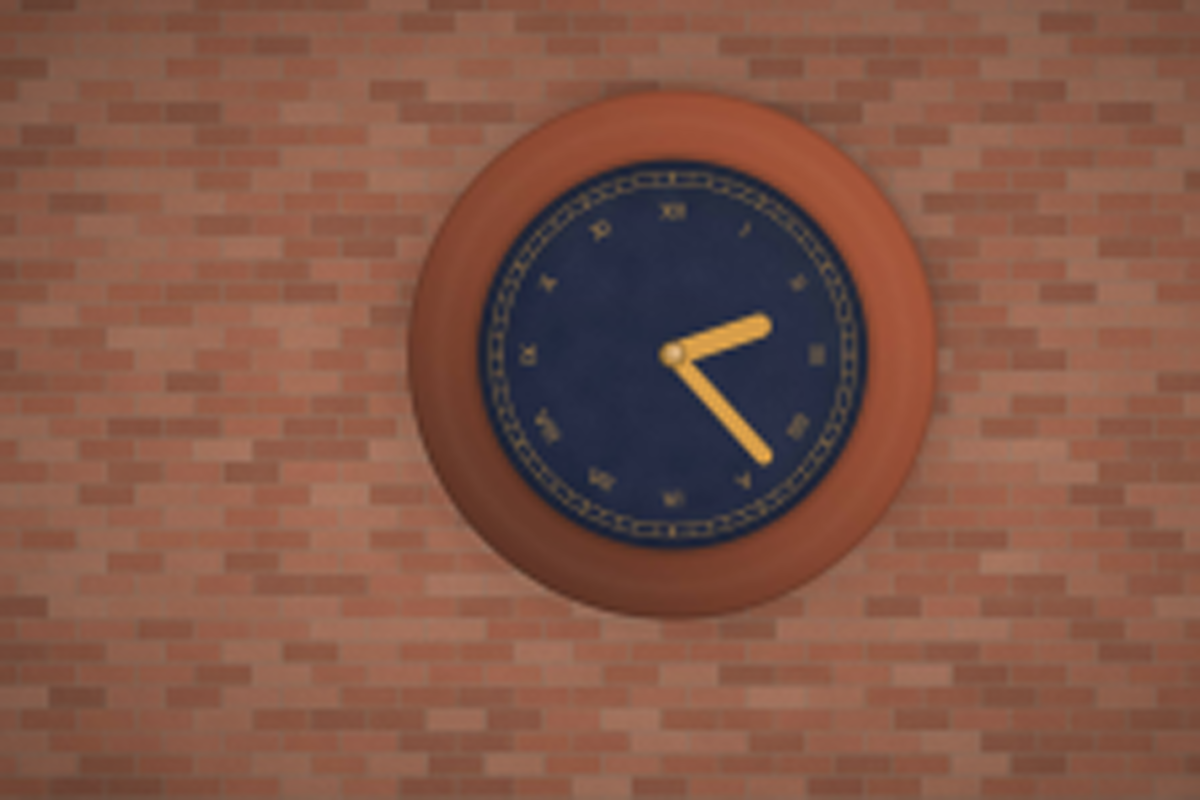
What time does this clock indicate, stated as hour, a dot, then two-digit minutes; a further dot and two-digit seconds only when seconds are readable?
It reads 2.23
